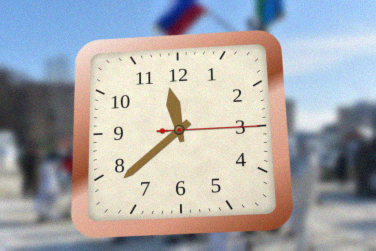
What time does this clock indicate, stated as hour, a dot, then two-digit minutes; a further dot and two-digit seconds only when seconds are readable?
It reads 11.38.15
